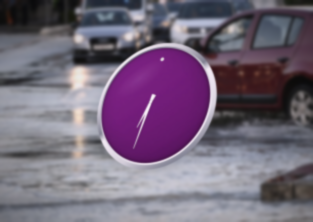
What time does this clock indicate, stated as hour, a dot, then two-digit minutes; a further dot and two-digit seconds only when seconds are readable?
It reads 6.31
